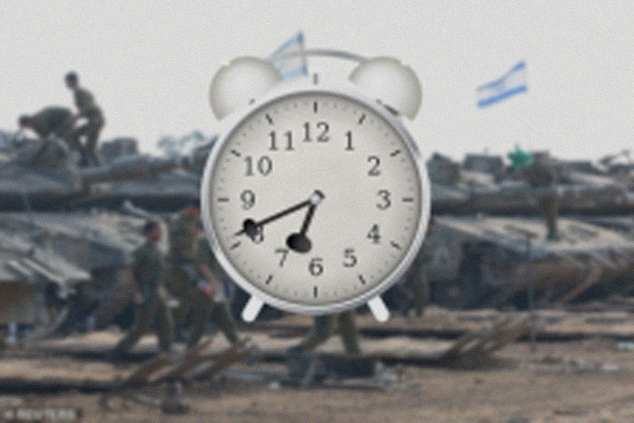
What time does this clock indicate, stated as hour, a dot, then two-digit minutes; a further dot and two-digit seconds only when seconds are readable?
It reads 6.41
